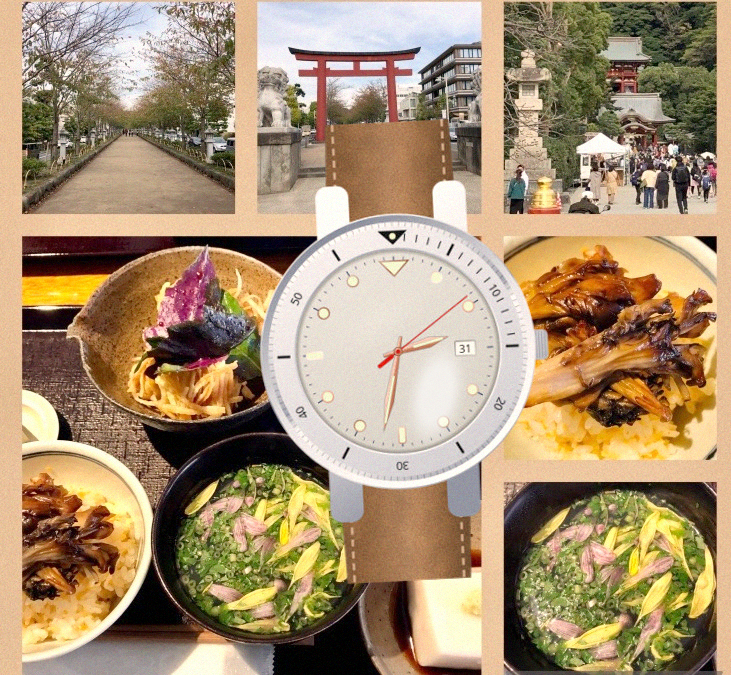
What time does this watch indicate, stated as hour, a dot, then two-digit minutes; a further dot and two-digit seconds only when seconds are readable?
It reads 2.32.09
